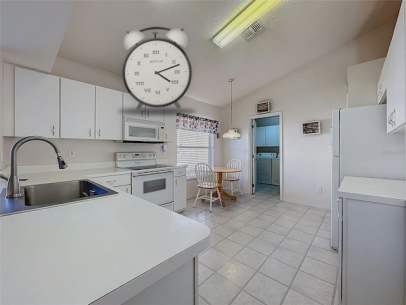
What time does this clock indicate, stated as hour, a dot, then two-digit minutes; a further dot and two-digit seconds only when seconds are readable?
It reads 4.12
